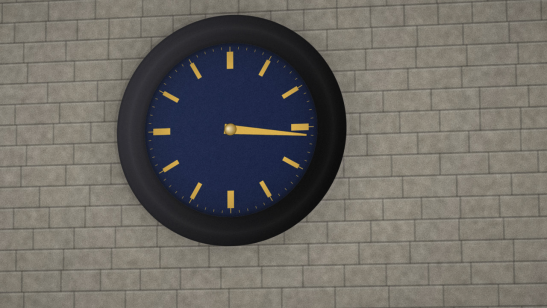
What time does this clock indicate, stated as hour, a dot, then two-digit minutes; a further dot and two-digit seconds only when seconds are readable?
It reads 3.16
